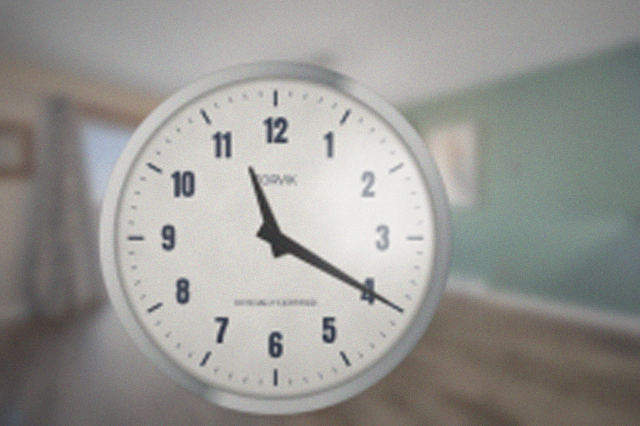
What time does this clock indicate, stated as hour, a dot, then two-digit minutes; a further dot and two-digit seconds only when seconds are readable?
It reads 11.20
